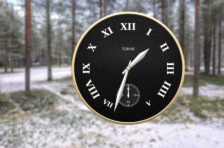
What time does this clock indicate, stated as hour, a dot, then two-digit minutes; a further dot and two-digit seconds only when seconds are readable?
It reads 1.33
